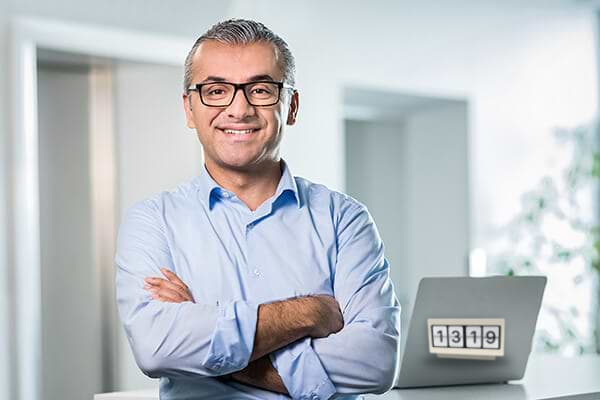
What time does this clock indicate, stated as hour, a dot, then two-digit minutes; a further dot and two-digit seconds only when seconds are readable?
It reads 13.19
